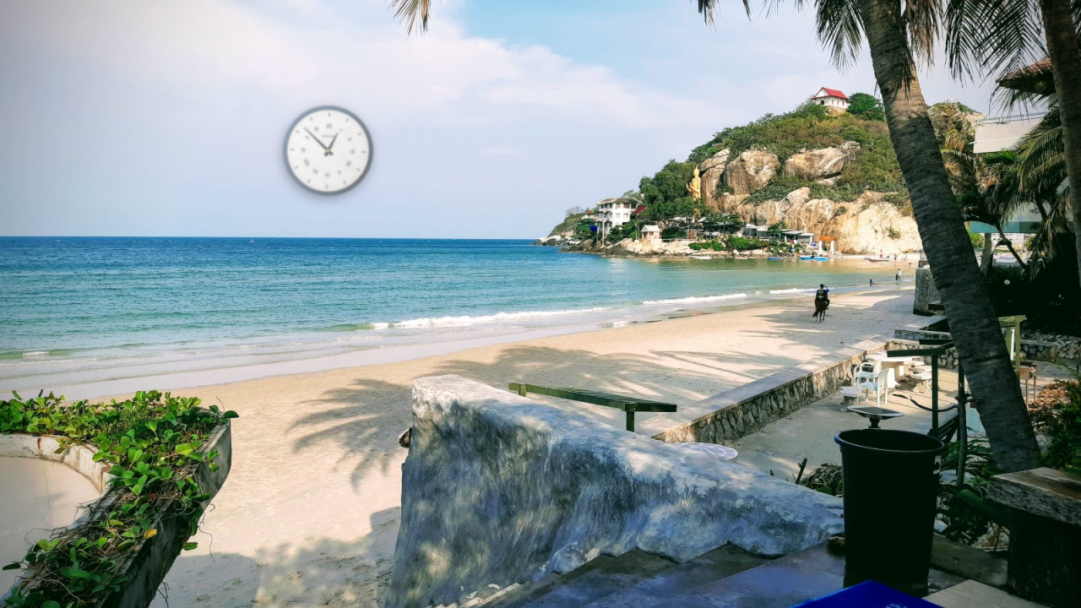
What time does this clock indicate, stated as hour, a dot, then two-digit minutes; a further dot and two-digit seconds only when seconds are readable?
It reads 12.52
